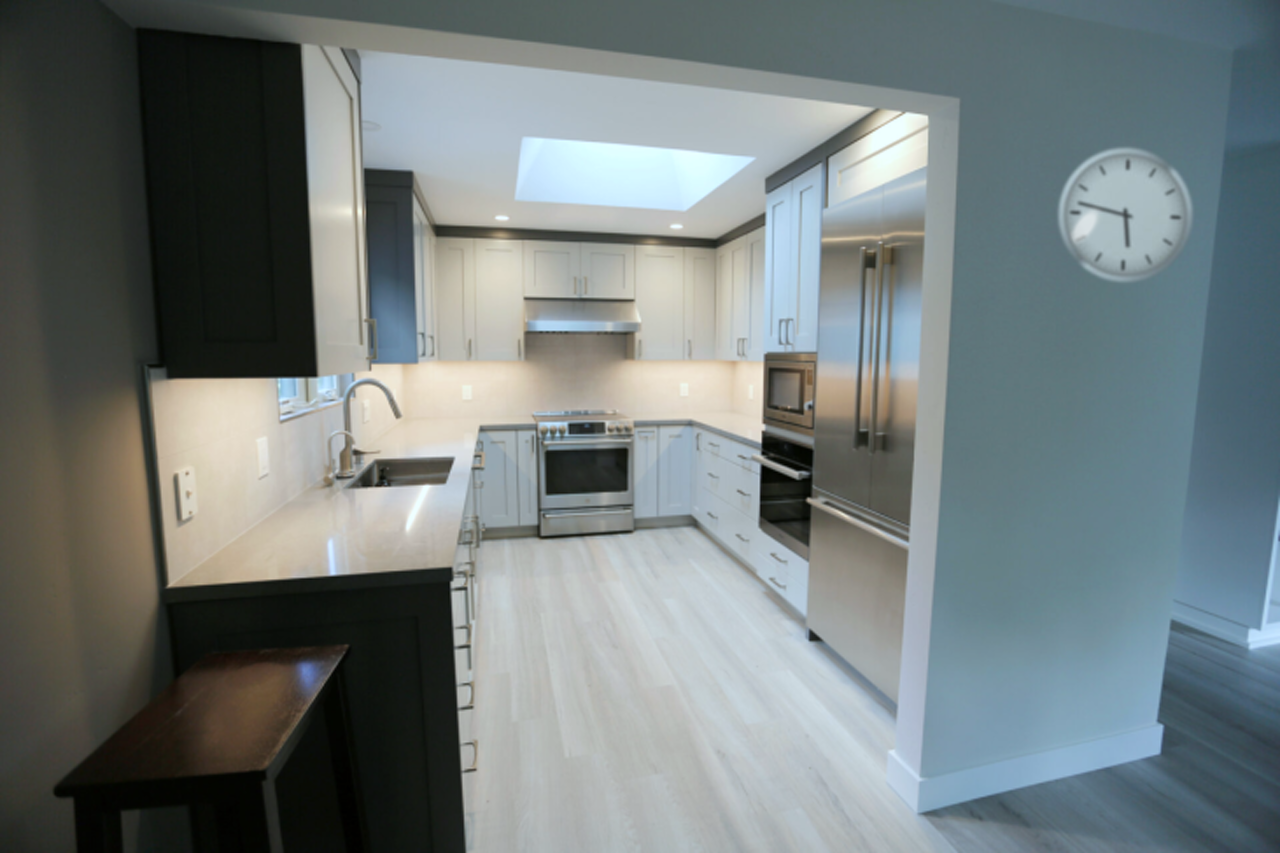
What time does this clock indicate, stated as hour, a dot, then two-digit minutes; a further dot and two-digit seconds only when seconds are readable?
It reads 5.47
